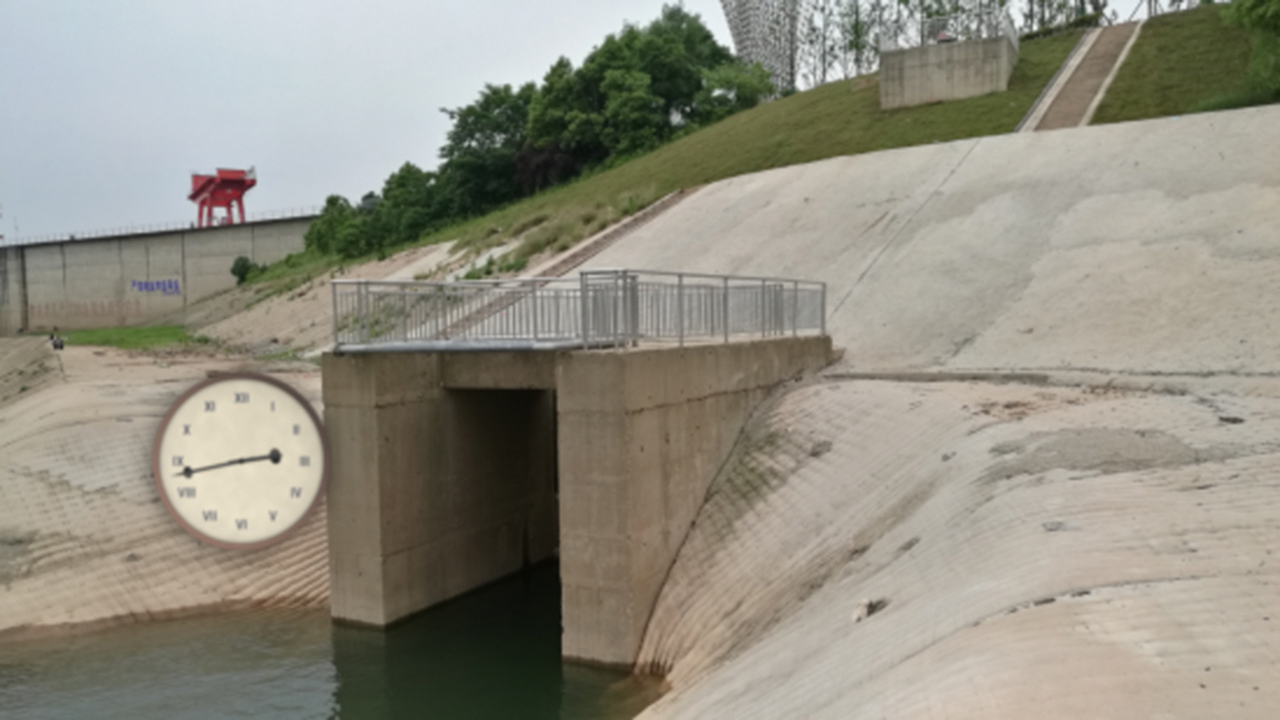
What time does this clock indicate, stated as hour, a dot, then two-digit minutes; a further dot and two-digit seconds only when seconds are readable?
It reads 2.43
